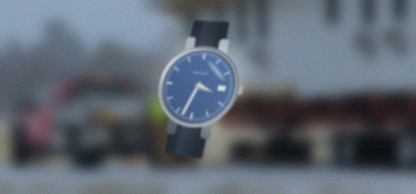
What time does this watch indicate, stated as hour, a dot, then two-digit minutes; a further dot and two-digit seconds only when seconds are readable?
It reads 3.33
